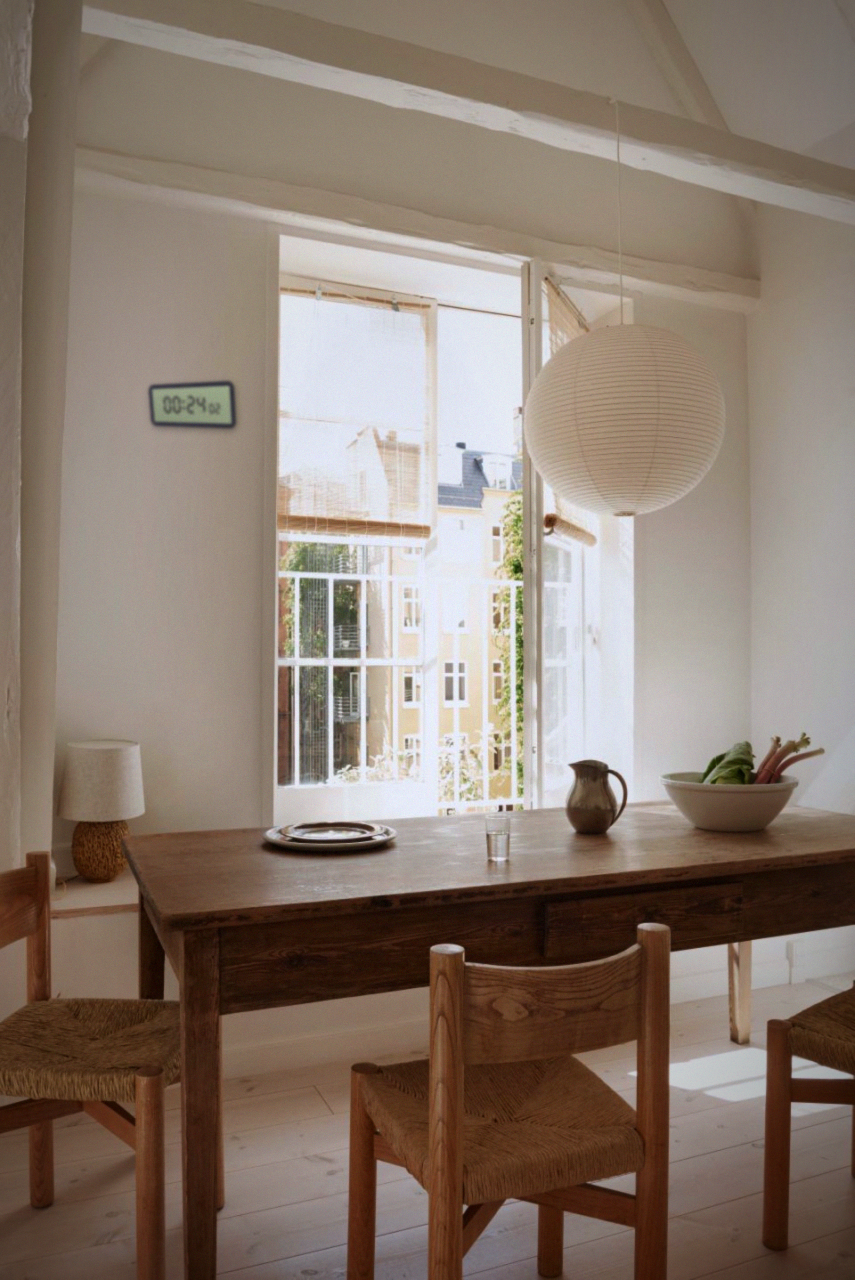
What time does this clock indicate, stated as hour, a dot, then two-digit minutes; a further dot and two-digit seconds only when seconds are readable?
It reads 0.24
